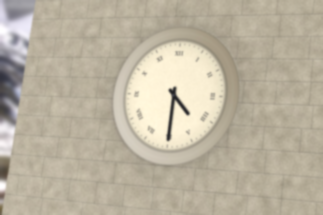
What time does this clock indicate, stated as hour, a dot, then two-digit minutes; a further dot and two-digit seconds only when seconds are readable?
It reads 4.30
